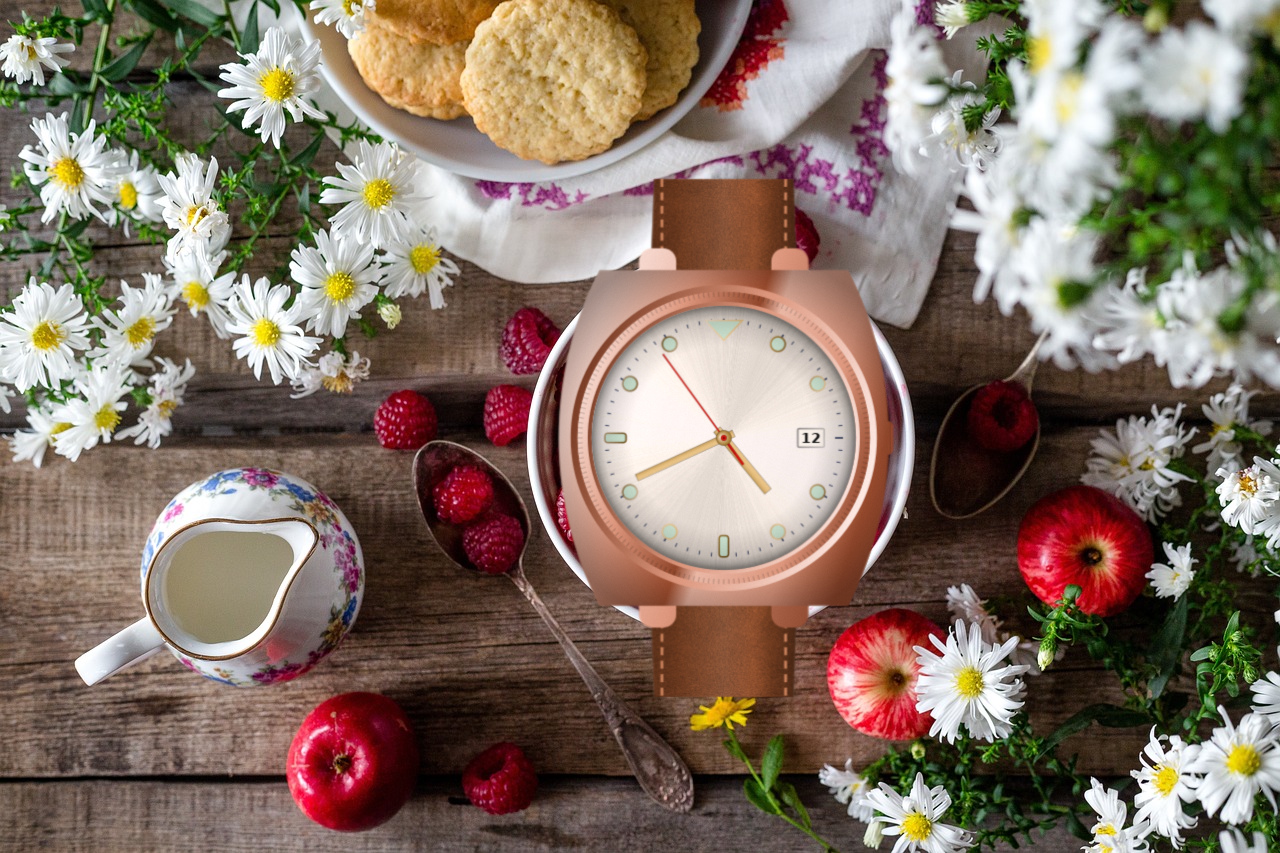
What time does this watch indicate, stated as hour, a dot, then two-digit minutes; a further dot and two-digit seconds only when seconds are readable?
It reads 4.40.54
